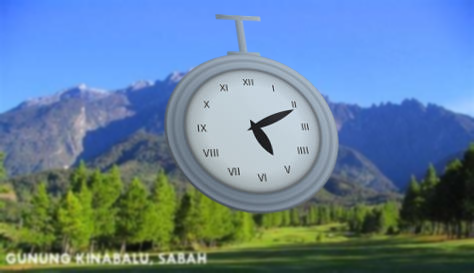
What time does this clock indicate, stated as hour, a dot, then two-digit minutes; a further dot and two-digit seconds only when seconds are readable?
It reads 5.11
